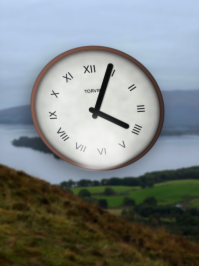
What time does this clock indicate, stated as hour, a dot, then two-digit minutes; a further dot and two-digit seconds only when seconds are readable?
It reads 4.04
